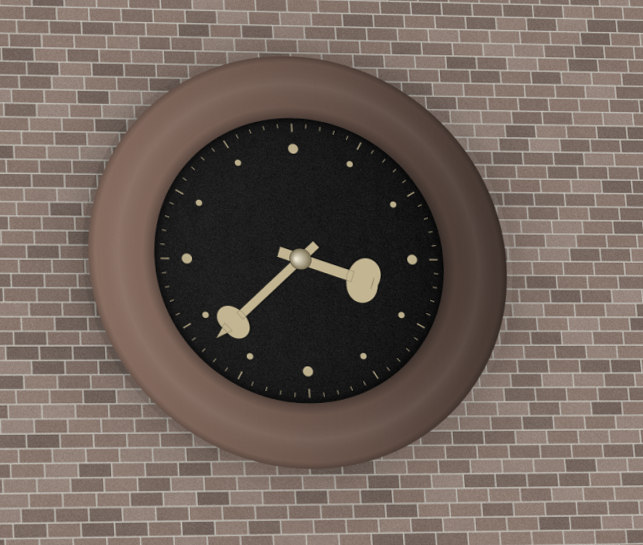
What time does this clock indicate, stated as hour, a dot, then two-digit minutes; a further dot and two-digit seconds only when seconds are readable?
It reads 3.38
